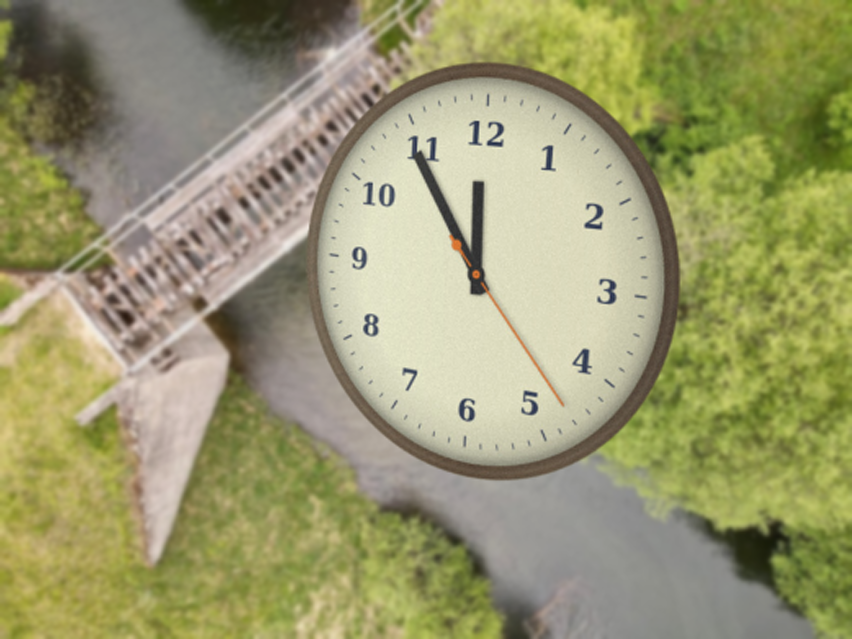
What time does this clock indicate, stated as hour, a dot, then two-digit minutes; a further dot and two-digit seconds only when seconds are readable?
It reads 11.54.23
